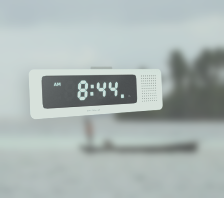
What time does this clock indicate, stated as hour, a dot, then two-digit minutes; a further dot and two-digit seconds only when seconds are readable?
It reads 8.44
